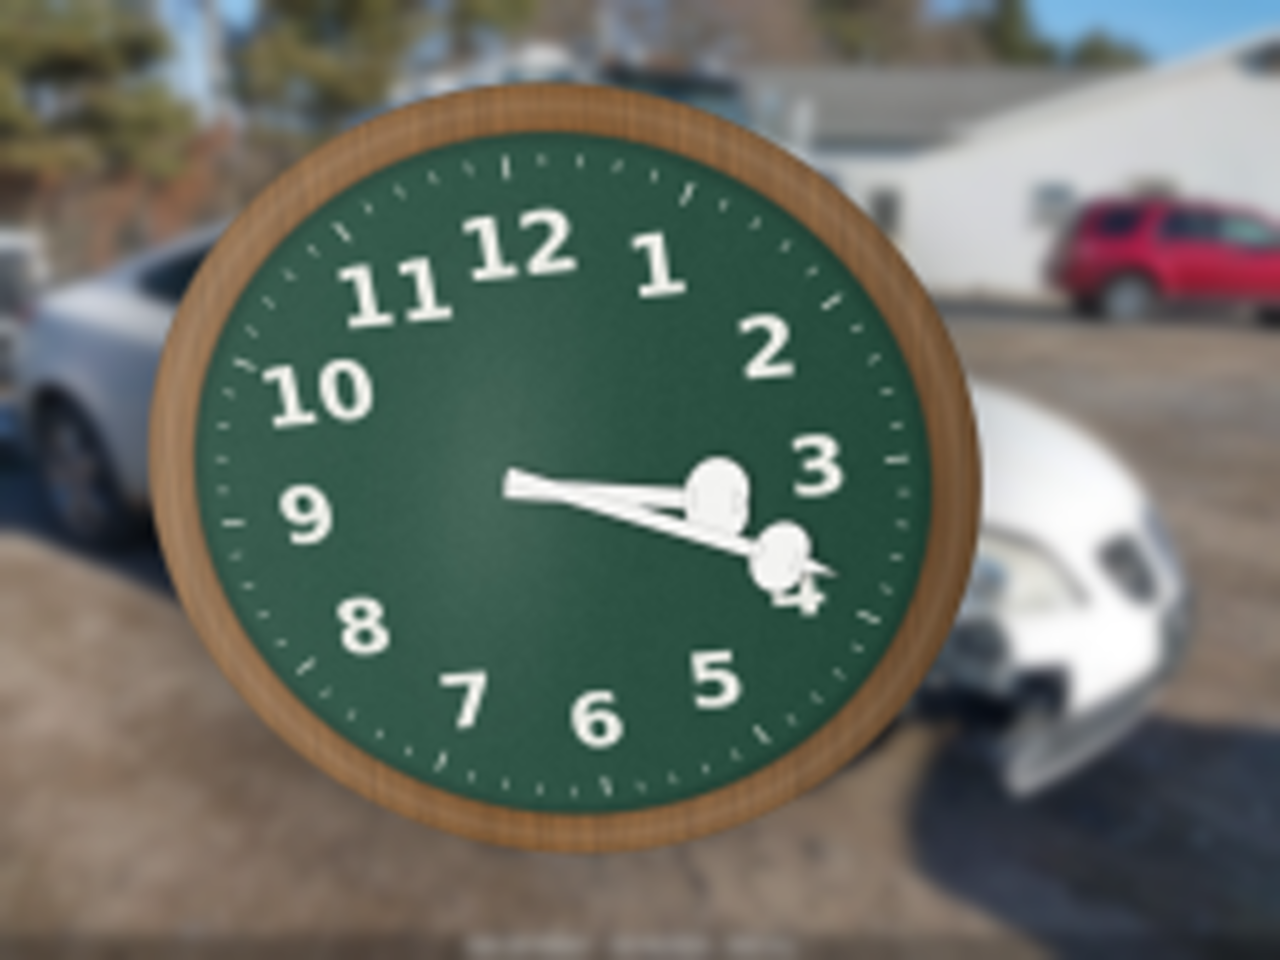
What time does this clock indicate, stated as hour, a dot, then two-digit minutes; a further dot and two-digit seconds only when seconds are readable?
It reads 3.19
